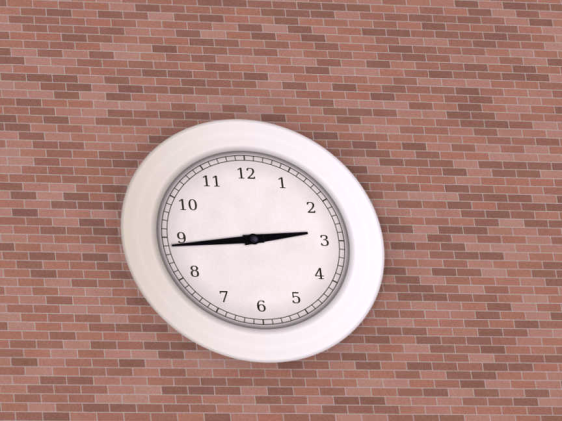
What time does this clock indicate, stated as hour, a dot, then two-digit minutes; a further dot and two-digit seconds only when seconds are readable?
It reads 2.44
